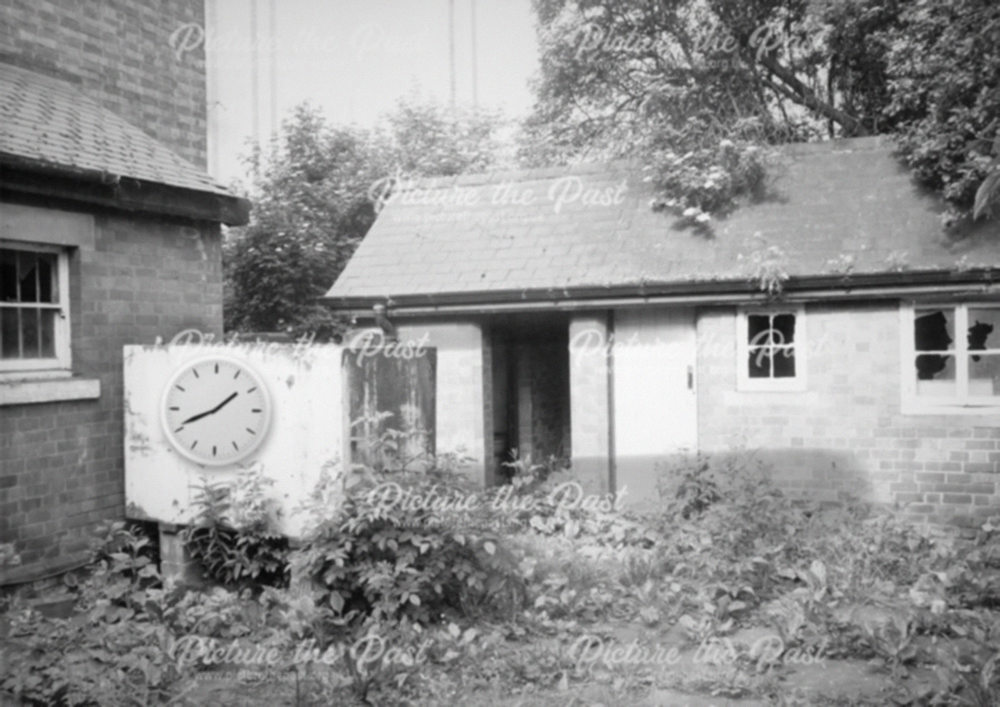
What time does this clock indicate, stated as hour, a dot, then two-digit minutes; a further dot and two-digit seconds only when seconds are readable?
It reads 1.41
